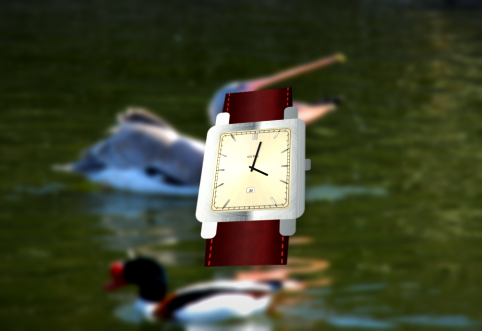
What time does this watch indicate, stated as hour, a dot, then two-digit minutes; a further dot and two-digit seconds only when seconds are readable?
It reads 4.02
